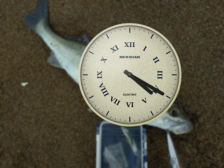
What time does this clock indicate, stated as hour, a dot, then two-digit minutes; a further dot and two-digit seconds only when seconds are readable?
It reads 4.20
